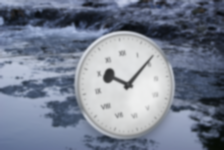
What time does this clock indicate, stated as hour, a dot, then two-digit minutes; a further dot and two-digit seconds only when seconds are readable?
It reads 10.09
